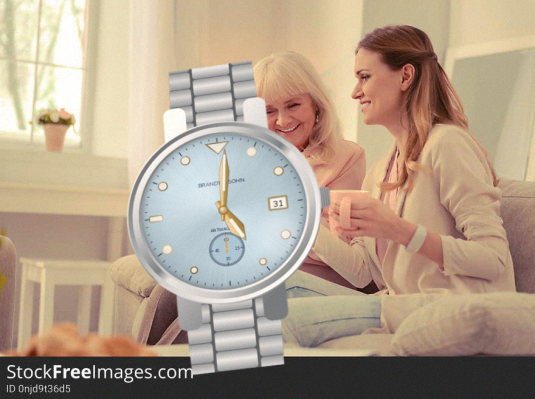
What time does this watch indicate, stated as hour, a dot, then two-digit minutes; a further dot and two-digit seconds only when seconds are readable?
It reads 5.01
